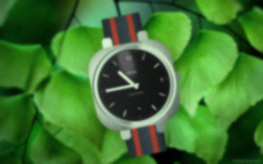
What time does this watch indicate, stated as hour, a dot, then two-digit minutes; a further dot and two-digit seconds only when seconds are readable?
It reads 10.45
